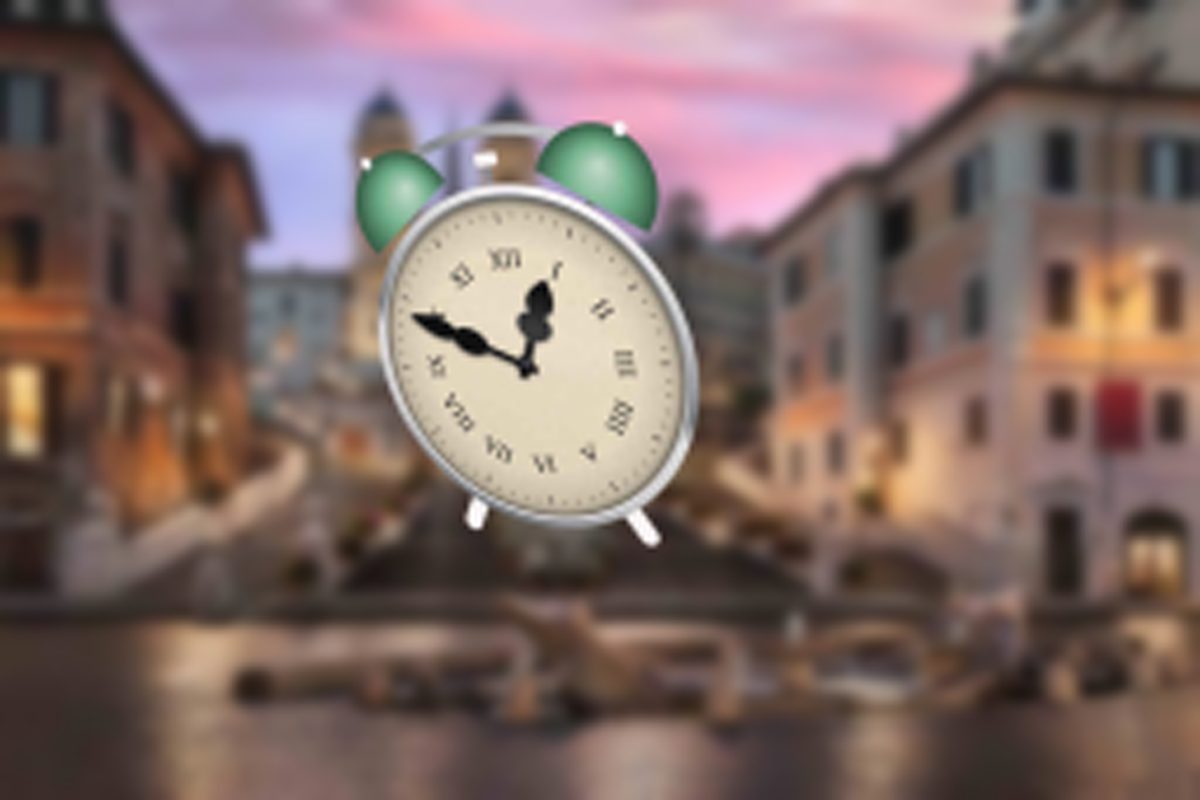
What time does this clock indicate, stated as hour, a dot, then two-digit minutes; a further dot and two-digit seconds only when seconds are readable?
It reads 12.49
